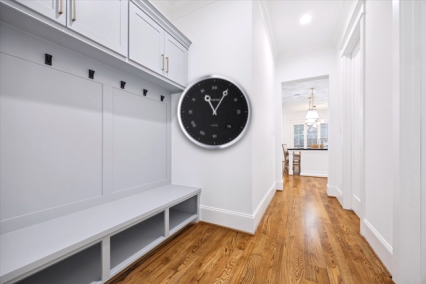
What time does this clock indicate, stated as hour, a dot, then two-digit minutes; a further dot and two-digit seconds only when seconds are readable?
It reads 11.05
